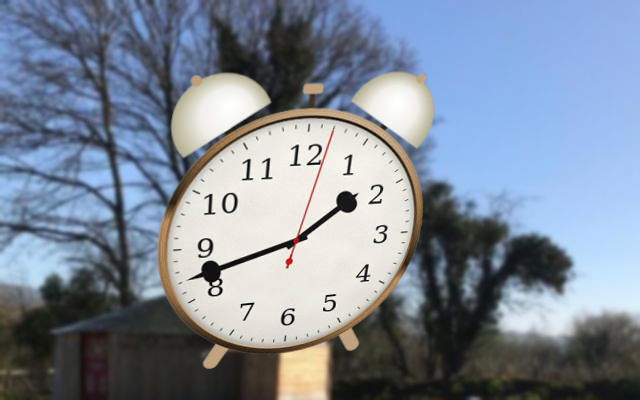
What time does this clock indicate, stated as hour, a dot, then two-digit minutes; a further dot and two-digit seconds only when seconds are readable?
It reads 1.42.02
